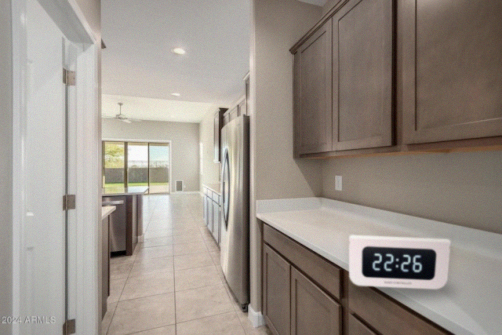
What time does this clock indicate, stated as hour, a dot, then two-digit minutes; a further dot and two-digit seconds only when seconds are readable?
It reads 22.26
